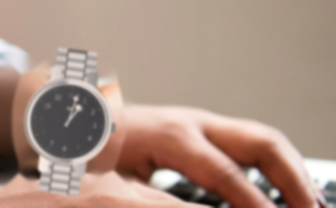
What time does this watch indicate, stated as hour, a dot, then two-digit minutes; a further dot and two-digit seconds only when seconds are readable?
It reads 1.02
